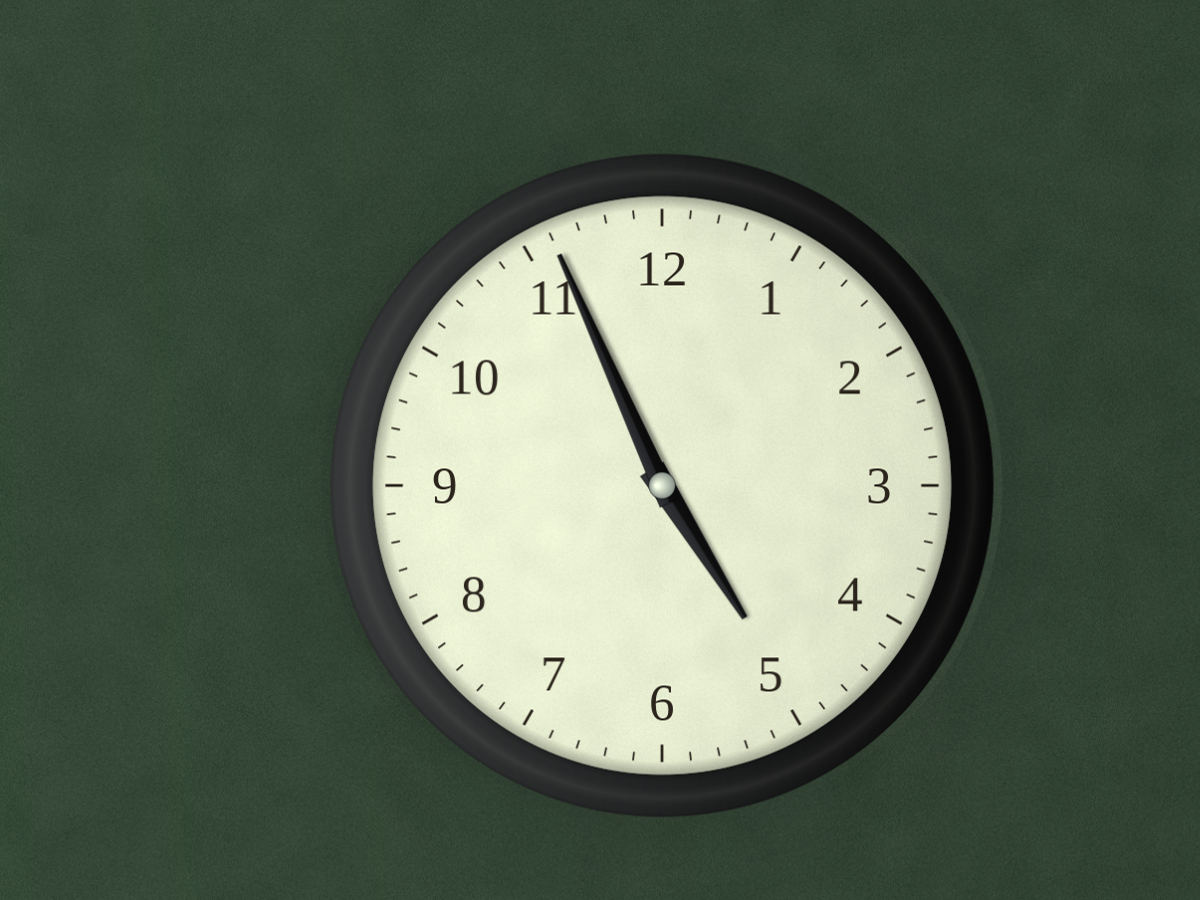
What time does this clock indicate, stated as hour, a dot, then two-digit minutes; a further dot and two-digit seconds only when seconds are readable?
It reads 4.56
